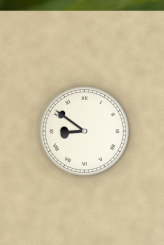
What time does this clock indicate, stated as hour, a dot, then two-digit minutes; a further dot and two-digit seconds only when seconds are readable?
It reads 8.51
